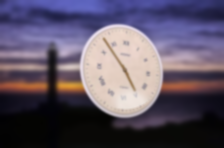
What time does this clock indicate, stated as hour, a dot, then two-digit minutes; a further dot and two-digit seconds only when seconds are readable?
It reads 4.53
